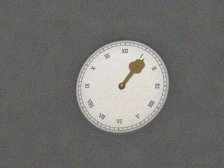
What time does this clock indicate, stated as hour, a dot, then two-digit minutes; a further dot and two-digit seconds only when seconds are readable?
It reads 1.06
